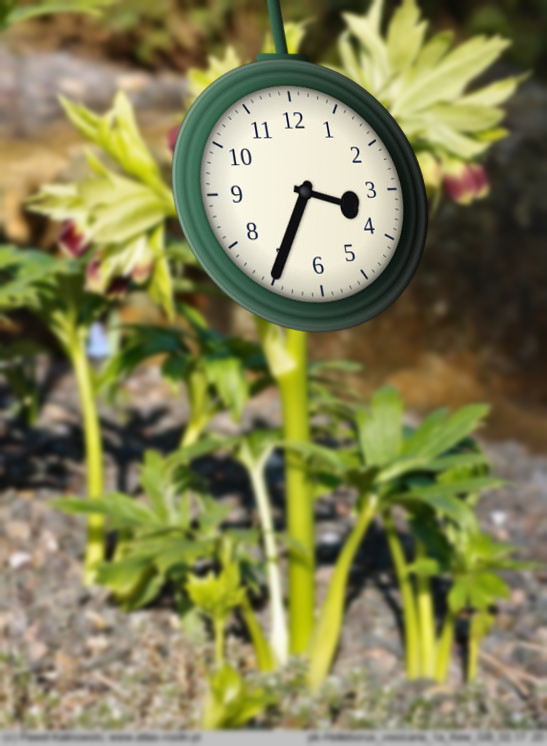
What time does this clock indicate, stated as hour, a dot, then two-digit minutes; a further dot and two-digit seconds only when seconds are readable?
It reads 3.35
